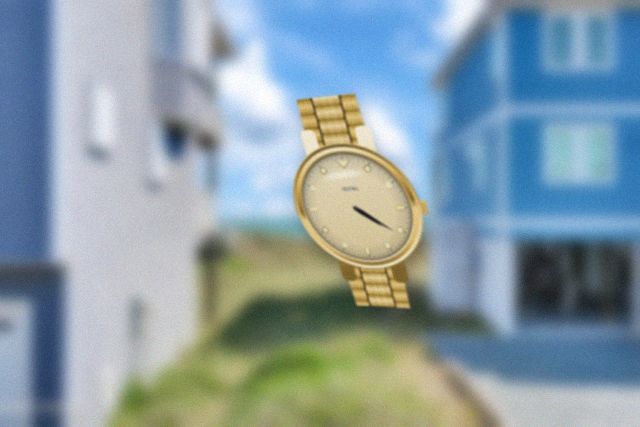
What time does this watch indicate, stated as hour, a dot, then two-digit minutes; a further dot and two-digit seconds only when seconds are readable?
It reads 4.21
